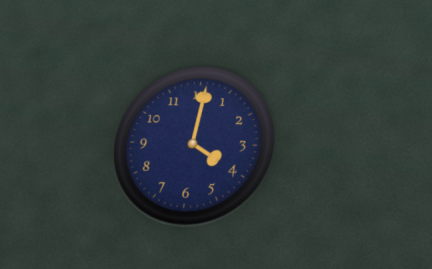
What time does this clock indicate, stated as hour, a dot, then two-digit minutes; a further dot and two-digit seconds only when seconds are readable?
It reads 4.01
